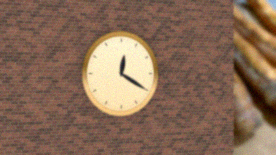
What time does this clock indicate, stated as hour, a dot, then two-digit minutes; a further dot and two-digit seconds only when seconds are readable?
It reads 12.20
